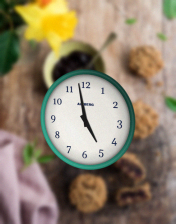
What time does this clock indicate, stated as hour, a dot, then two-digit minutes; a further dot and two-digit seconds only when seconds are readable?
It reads 4.58
